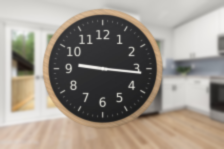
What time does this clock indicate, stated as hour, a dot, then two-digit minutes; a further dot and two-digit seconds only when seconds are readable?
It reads 9.16
